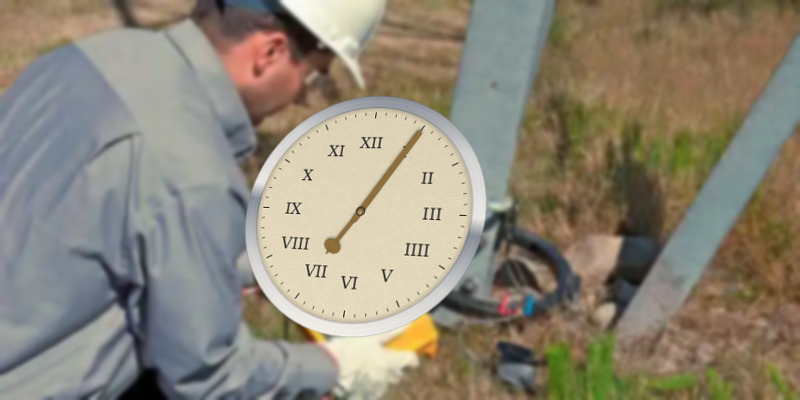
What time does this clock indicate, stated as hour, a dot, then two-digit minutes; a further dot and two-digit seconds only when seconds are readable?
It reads 7.05
